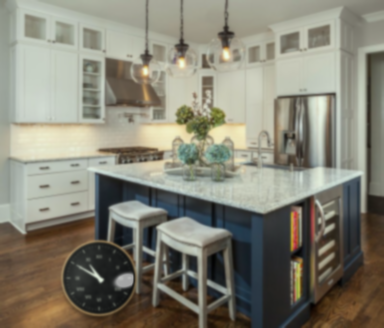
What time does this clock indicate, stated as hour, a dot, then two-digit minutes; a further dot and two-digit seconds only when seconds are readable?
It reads 10.50
